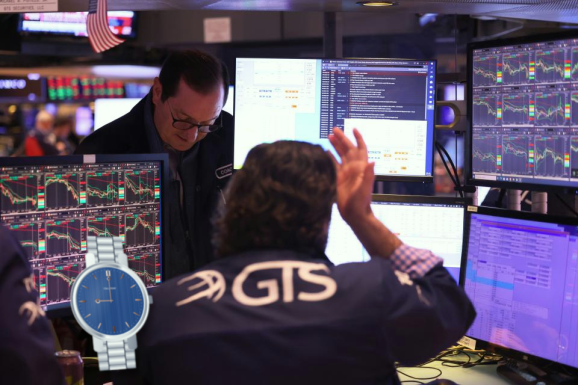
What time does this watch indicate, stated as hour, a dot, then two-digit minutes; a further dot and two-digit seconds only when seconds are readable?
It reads 9.00
